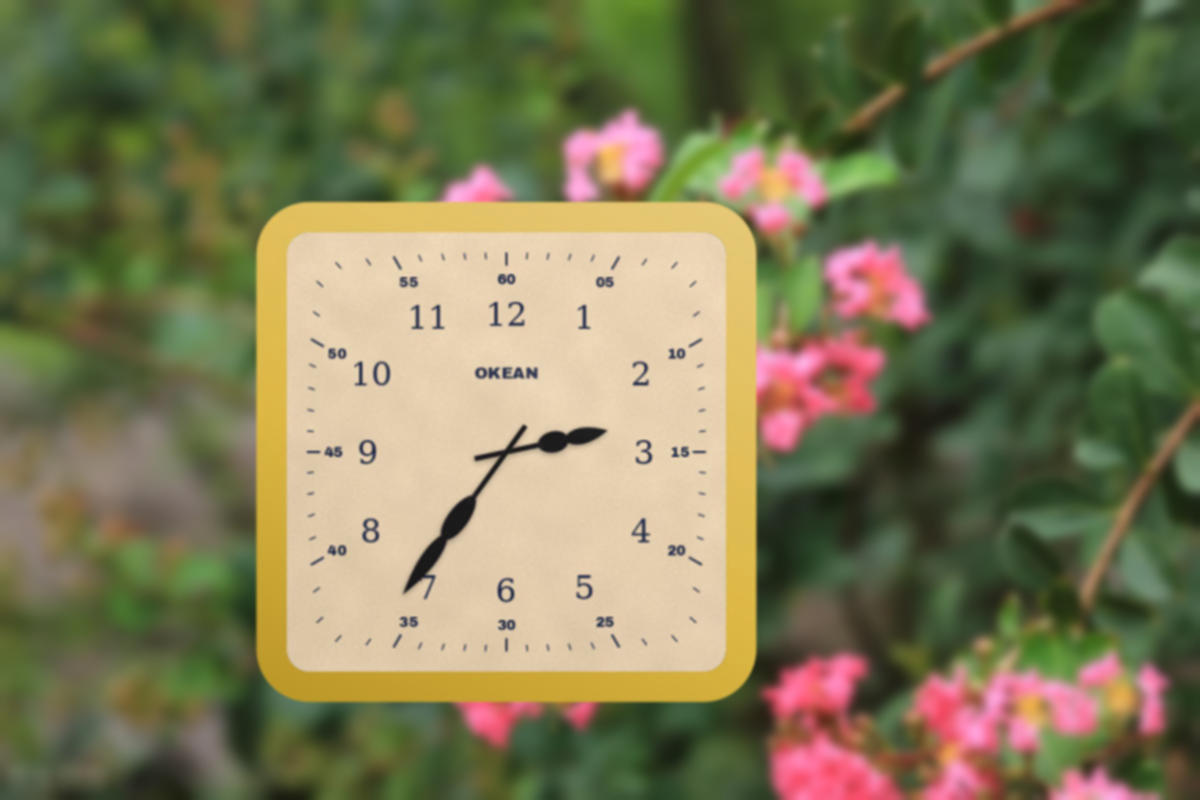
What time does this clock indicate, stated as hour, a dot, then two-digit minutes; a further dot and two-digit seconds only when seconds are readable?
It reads 2.36
